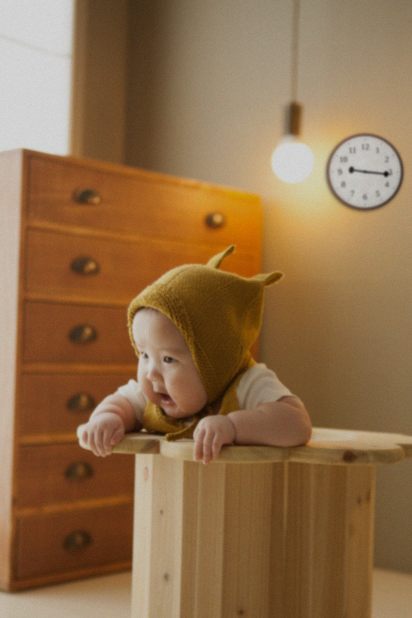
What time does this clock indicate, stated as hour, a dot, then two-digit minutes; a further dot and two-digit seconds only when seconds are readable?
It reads 9.16
